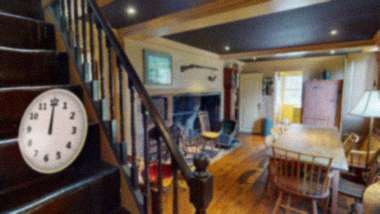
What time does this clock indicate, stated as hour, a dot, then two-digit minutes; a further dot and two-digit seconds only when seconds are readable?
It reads 12.00
